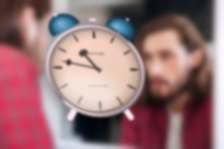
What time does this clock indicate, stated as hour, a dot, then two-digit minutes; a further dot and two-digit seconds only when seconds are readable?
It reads 10.47
